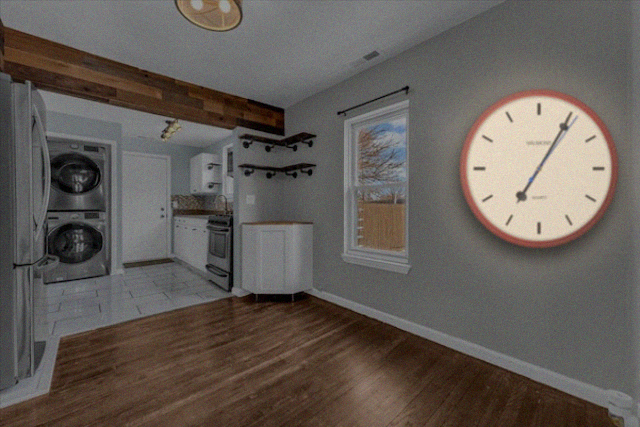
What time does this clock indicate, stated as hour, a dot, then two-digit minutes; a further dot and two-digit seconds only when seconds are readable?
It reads 7.05.06
